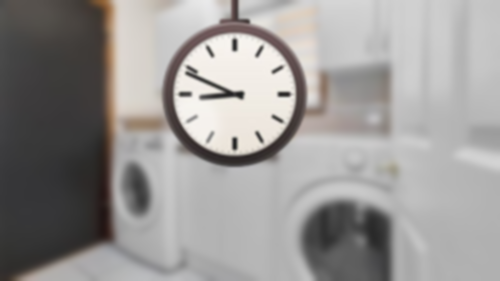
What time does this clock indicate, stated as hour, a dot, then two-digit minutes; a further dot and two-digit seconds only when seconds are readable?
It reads 8.49
